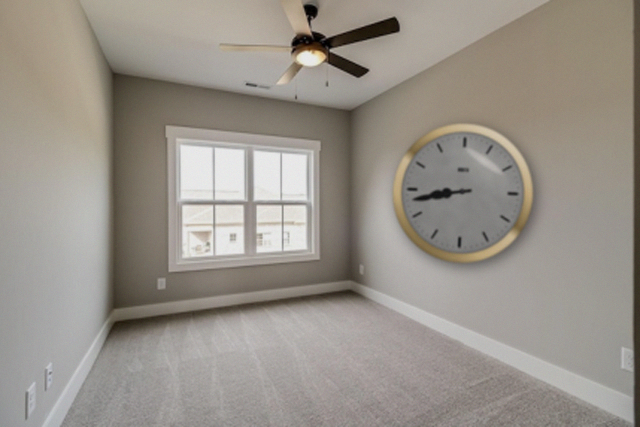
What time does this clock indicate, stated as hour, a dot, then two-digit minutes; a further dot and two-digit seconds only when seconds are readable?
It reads 8.43
